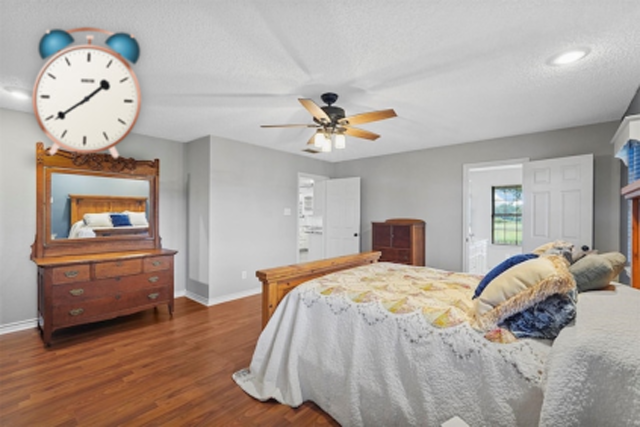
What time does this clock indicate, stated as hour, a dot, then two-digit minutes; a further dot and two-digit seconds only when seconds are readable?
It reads 1.39
